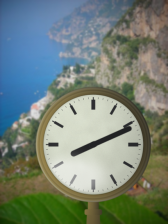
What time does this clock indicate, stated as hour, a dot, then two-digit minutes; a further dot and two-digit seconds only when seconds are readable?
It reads 8.11
